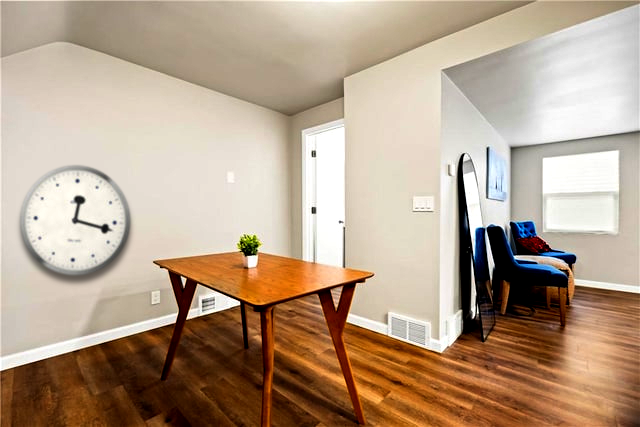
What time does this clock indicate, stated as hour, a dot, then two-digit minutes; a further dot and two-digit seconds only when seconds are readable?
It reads 12.17
